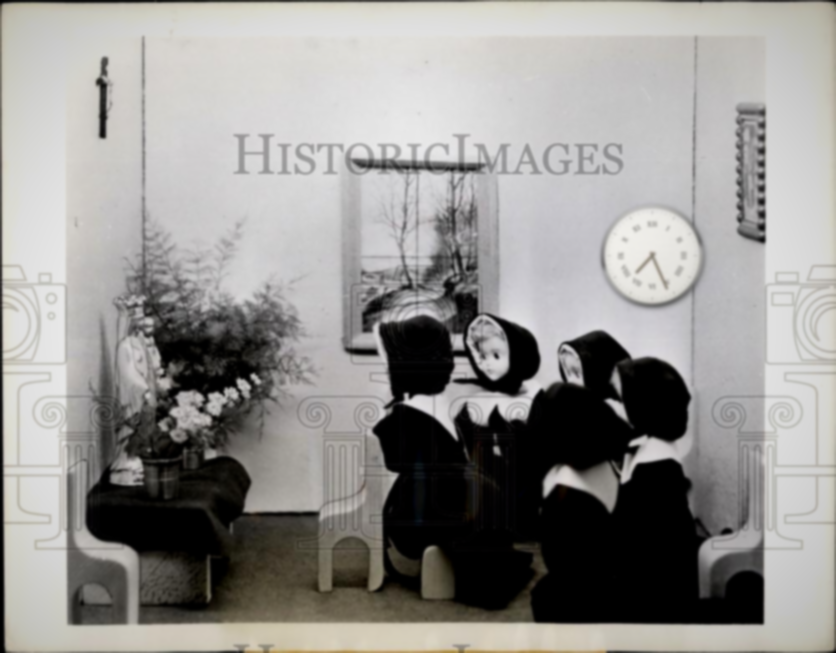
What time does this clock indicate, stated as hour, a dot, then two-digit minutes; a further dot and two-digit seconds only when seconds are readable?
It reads 7.26
